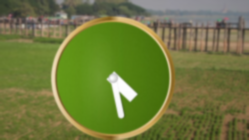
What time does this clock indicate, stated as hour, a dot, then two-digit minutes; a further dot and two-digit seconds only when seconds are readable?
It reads 4.28
